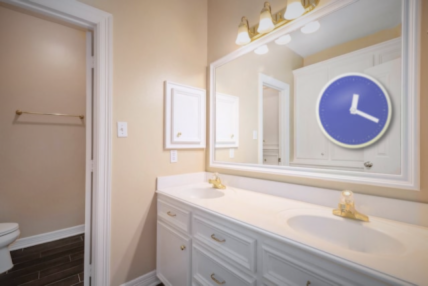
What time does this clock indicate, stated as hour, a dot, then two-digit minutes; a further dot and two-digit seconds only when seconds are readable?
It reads 12.19
